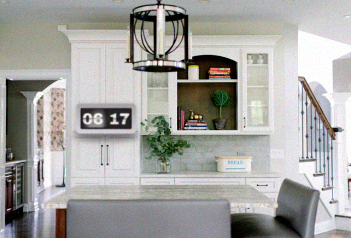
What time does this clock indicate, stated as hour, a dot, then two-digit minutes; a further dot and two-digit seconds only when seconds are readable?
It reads 6.17
